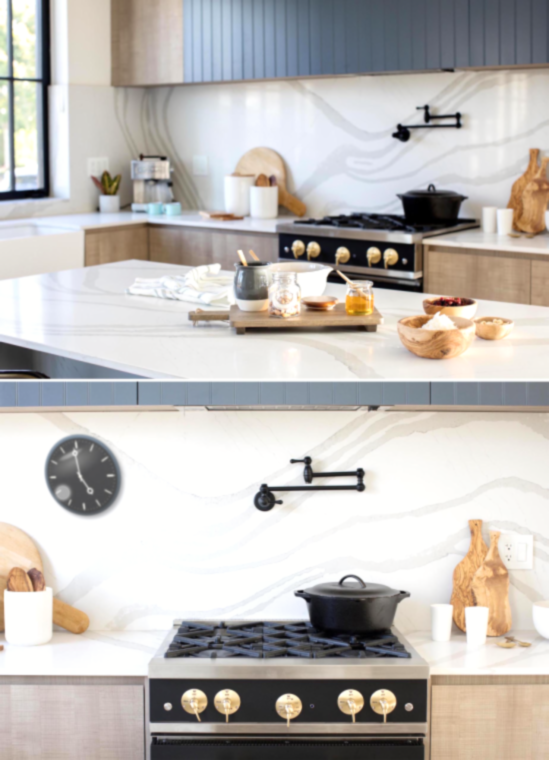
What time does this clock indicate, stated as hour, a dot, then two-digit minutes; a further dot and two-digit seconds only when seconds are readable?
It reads 4.59
